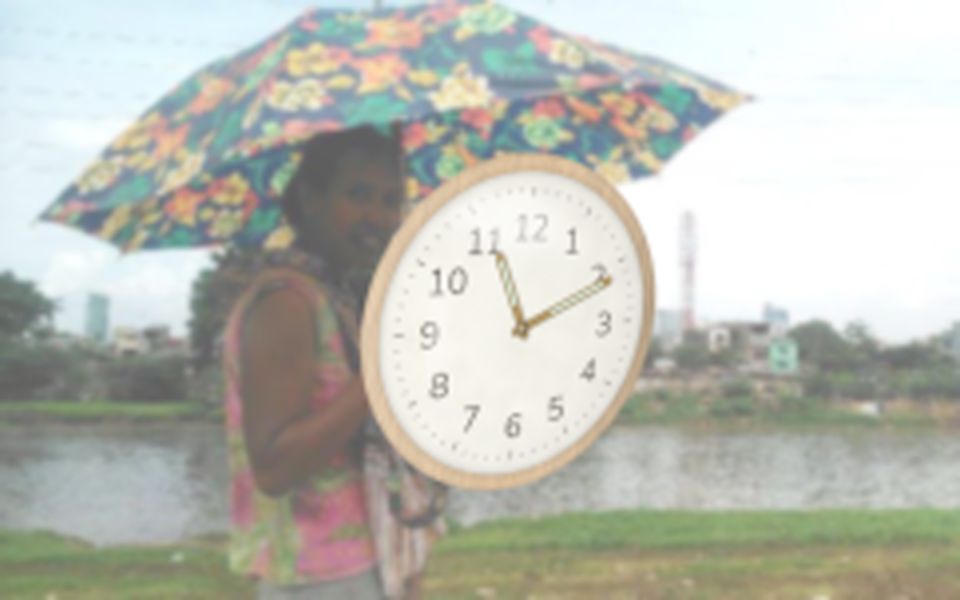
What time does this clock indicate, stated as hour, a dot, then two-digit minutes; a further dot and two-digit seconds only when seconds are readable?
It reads 11.11
